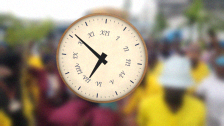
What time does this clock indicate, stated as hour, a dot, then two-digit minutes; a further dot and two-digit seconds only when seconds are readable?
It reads 6.51
